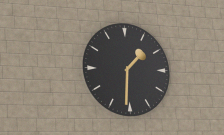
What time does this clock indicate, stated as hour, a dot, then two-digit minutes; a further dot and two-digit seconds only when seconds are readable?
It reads 1.31
